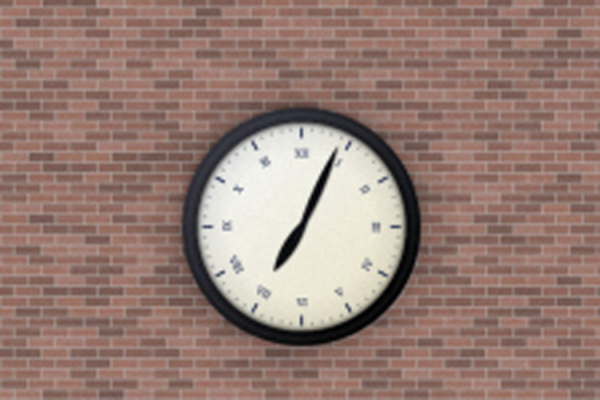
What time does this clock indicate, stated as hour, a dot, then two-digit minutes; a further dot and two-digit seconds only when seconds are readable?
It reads 7.04
